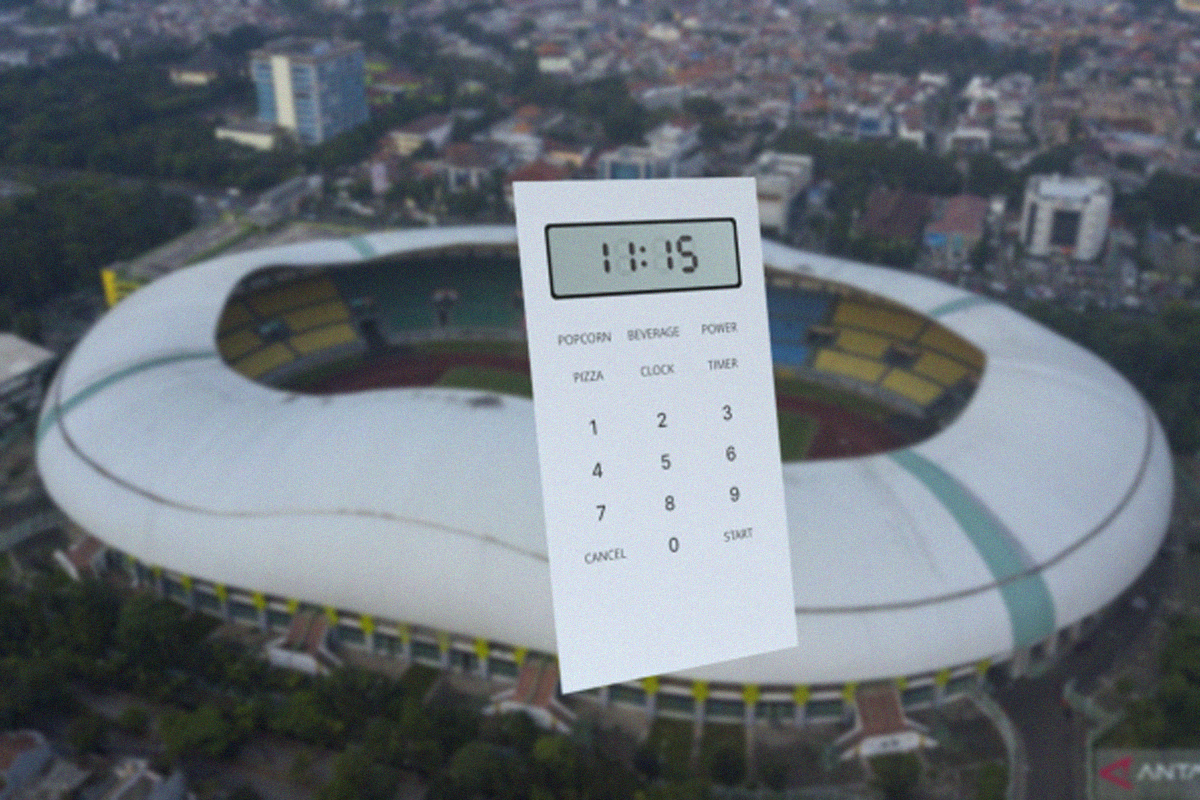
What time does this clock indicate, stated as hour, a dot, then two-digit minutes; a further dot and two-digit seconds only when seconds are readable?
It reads 11.15
